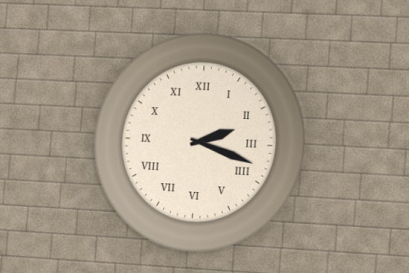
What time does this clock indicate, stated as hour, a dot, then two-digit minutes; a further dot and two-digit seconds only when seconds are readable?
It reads 2.18
